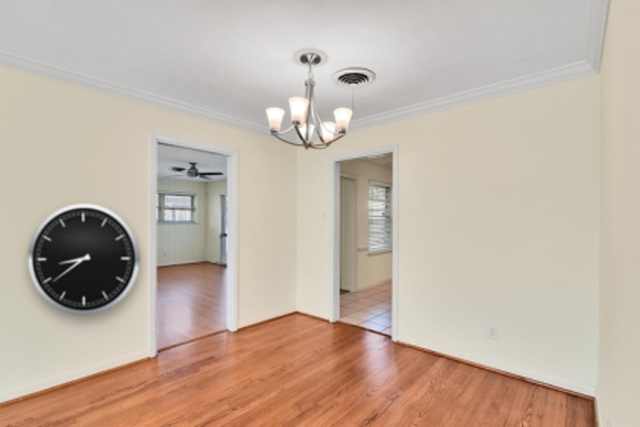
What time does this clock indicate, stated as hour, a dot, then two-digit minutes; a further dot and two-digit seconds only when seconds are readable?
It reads 8.39
